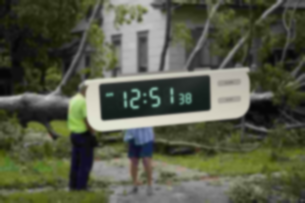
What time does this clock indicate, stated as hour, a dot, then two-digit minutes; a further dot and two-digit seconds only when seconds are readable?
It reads 12.51
